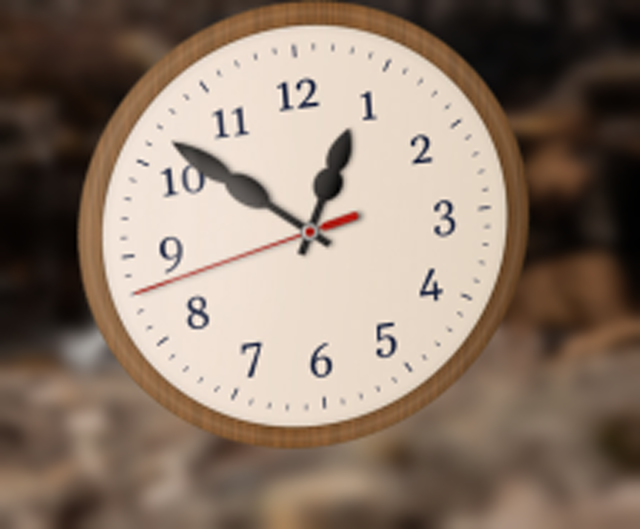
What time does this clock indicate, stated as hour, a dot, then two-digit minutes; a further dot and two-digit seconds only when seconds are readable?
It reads 12.51.43
